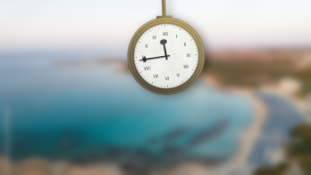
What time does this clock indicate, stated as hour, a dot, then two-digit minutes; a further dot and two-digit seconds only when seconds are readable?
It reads 11.44
